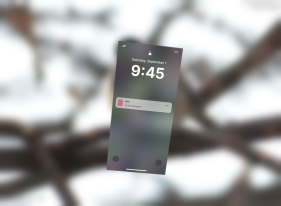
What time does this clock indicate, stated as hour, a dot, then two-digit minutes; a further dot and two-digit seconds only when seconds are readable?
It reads 9.45
